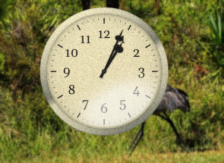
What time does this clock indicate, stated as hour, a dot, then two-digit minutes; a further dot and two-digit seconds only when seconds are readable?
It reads 1.04
